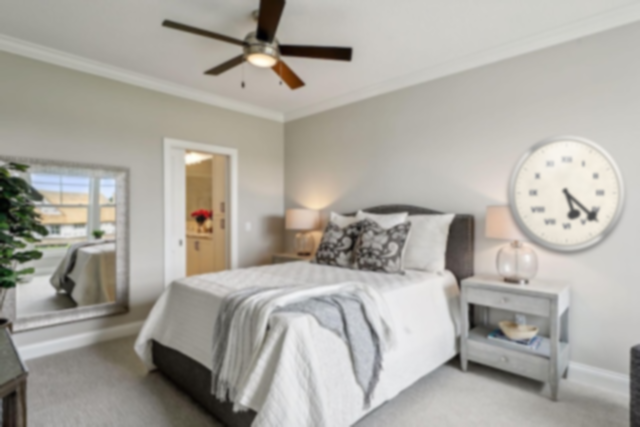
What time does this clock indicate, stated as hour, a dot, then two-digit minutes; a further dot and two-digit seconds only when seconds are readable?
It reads 5.22
